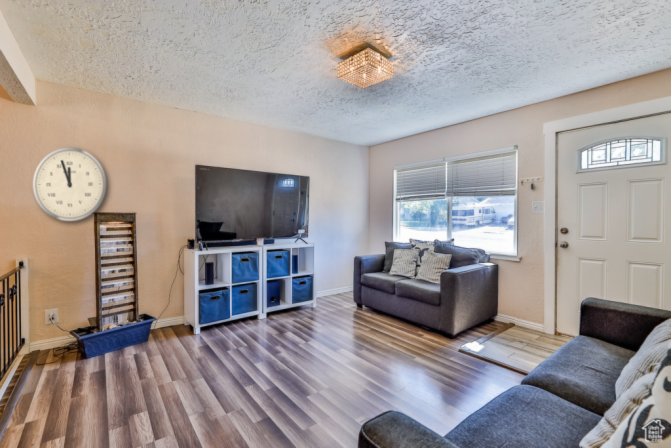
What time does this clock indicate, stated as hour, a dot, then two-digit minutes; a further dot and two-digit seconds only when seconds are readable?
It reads 11.57
